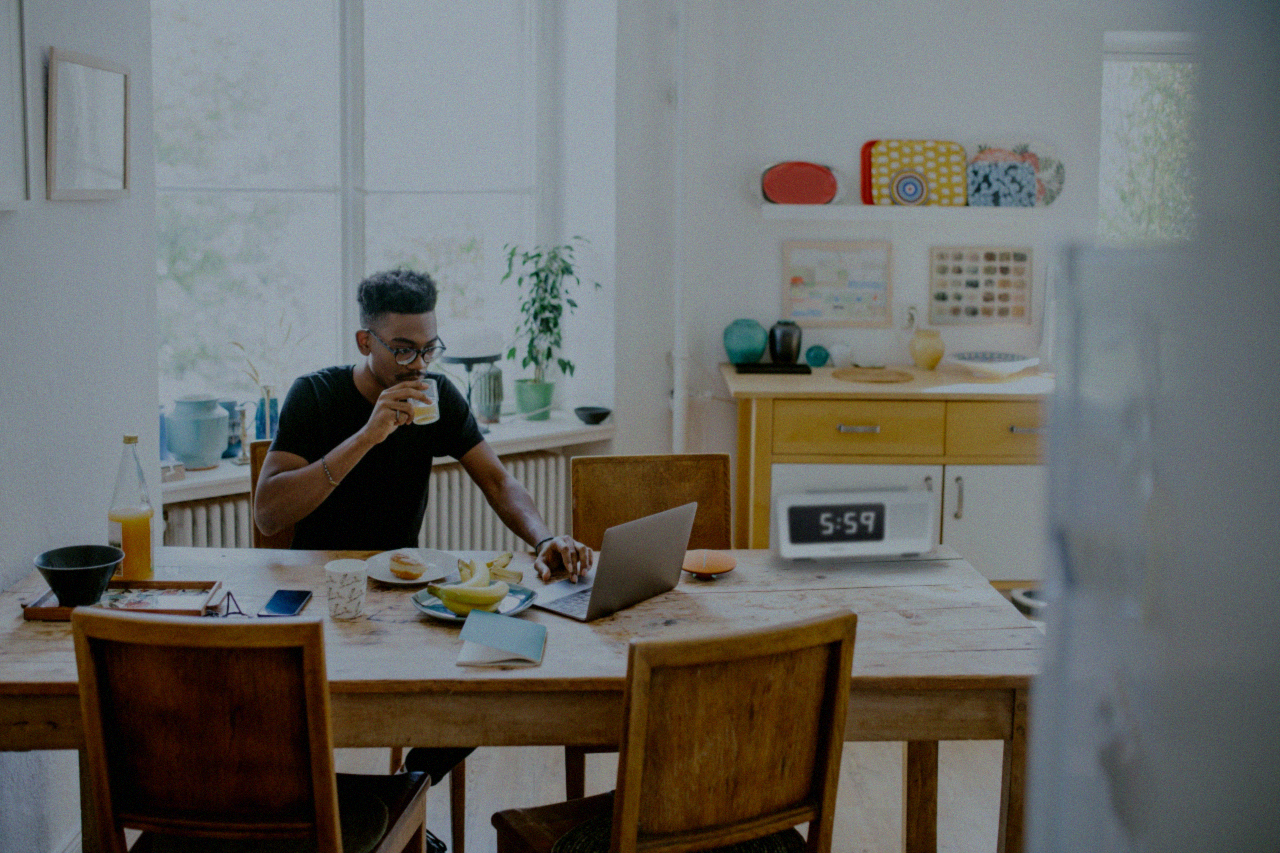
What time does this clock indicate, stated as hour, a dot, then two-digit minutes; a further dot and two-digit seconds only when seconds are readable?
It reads 5.59
